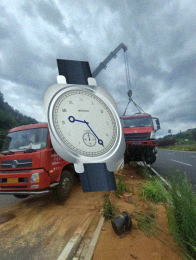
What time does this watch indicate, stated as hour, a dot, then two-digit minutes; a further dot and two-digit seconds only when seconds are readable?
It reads 9.25
